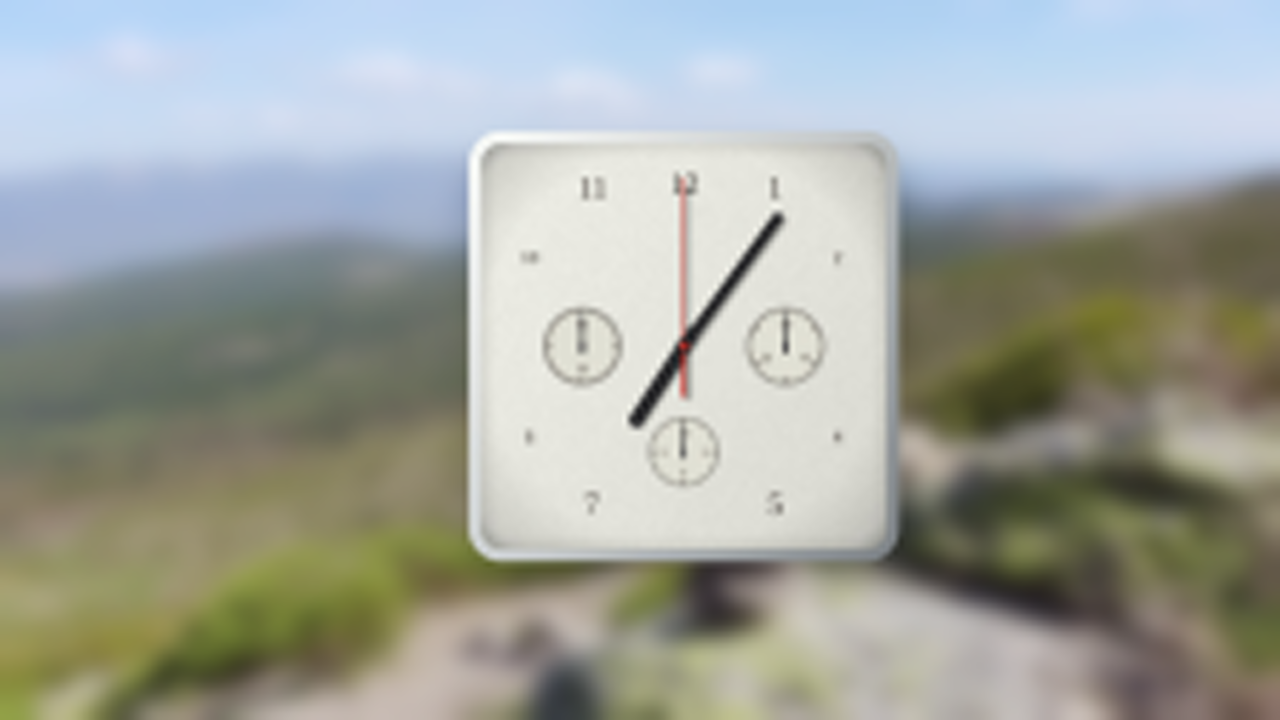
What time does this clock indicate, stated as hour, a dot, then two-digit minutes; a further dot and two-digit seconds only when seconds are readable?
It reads 7.06
